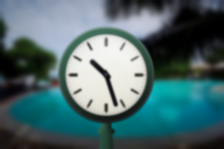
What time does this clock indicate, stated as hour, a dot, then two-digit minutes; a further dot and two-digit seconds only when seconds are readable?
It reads 10.27
